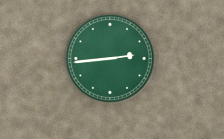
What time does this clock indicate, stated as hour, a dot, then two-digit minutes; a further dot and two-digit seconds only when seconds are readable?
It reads 2.44
